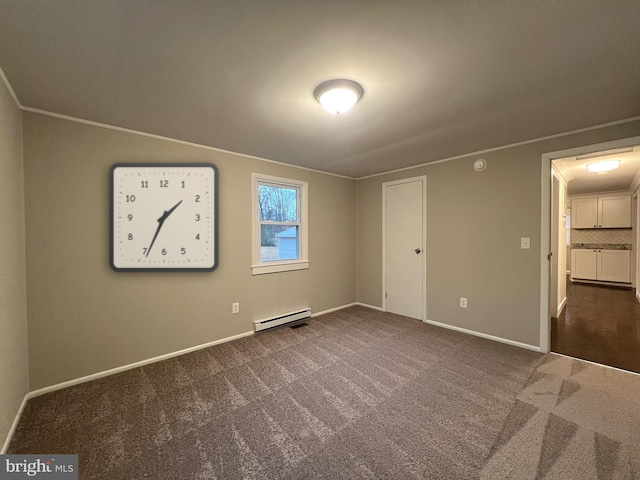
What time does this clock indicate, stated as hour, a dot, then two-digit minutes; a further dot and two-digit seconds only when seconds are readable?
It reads 1.34
